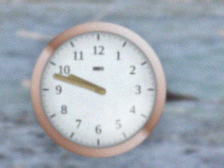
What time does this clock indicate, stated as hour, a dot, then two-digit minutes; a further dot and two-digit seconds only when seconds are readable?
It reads 9.48
